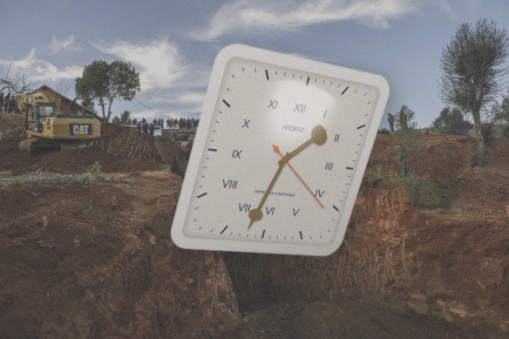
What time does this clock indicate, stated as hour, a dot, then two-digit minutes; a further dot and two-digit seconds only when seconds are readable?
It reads 1.32.21
